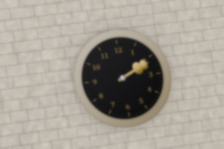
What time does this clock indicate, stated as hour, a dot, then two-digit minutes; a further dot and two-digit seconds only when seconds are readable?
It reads 2.11
